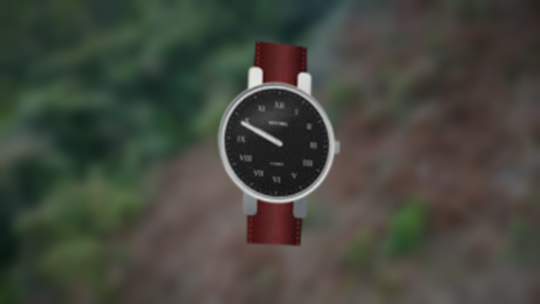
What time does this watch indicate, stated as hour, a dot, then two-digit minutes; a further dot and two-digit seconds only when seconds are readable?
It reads 9.49
